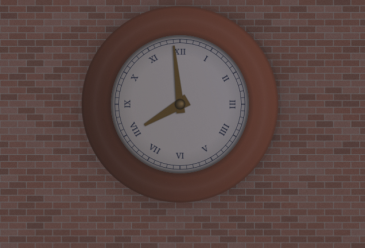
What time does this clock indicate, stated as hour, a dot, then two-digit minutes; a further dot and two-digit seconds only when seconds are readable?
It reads 7.59
